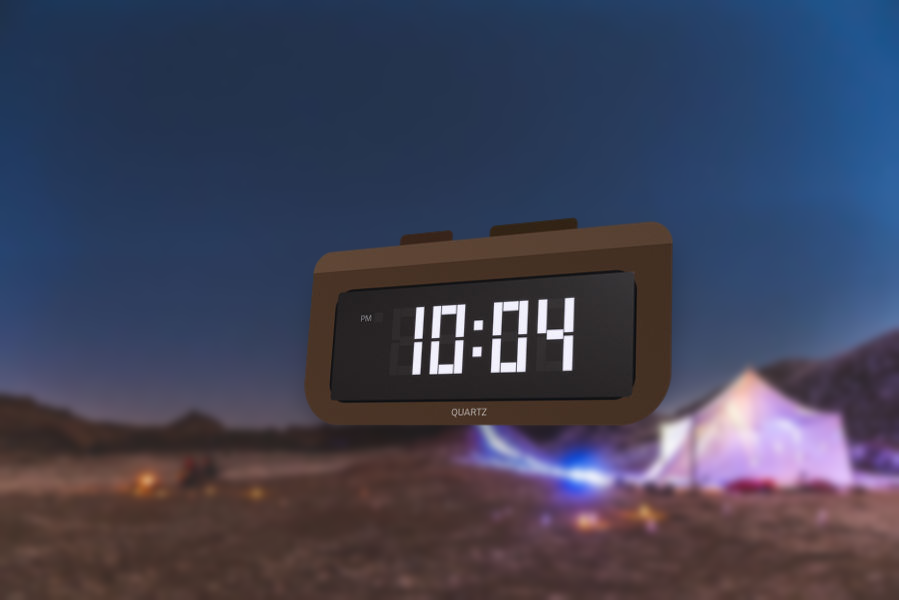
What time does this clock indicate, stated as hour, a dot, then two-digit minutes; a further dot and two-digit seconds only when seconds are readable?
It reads 10.04
